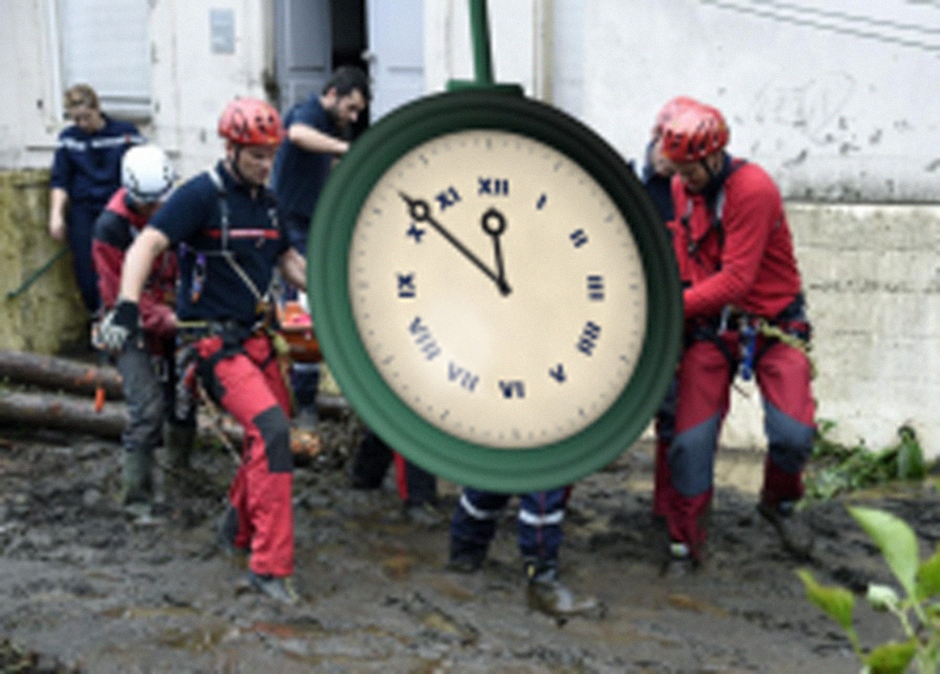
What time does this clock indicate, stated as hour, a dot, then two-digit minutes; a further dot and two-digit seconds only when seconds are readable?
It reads 11.52
